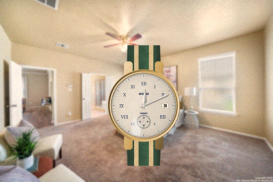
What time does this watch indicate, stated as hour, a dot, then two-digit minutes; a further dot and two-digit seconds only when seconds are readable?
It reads 12.11
